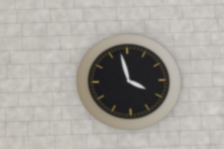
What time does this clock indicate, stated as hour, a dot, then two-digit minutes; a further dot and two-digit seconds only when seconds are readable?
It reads 3.58
